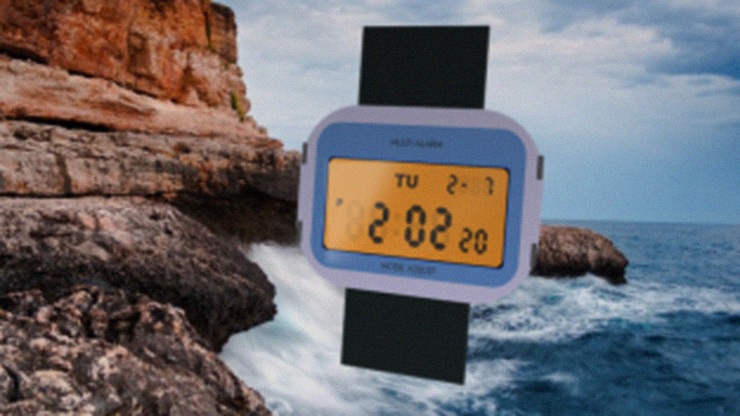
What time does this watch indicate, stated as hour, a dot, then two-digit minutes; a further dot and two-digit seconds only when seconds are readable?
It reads 2.02.20
